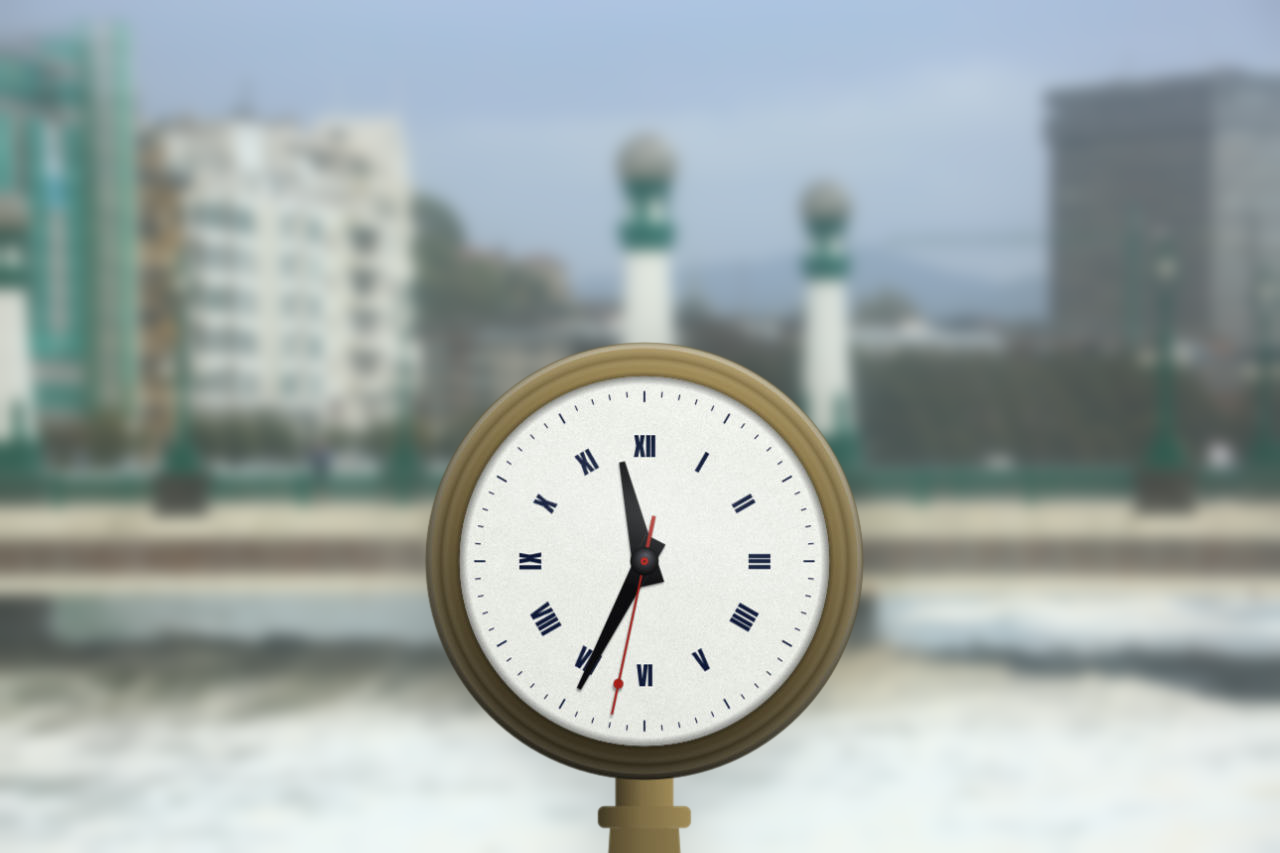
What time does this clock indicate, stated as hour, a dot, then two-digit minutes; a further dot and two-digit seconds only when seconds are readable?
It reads 11.34.32
